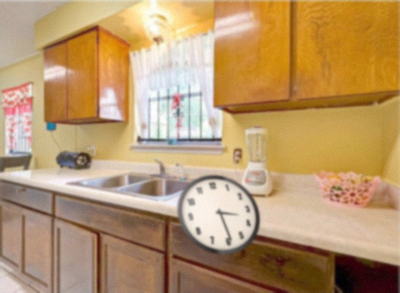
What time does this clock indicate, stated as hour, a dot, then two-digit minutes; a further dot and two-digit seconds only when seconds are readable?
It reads 3.29
